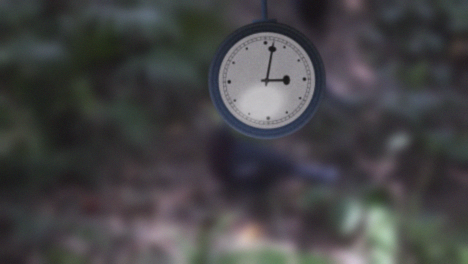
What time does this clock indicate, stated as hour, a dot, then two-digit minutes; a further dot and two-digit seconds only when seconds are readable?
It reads 3.02
